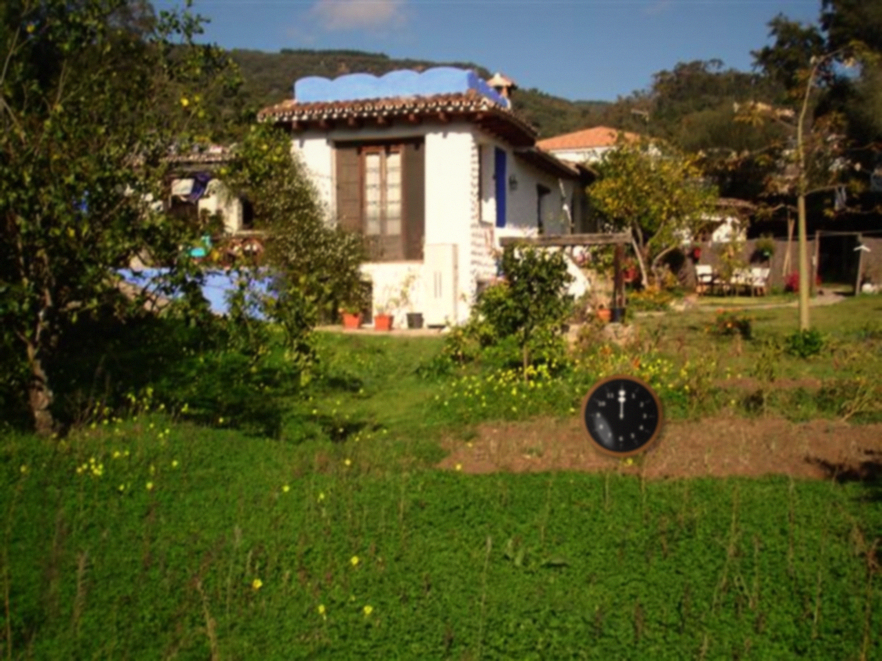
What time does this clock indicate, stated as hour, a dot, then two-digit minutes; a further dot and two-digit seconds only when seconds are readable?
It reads 12.00
